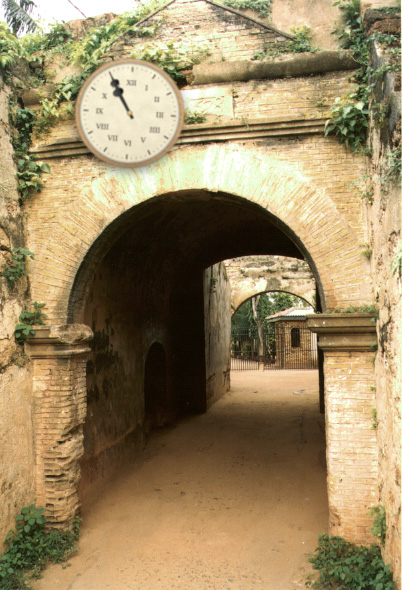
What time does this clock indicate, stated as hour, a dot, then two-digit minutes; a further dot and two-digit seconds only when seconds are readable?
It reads 10.55
